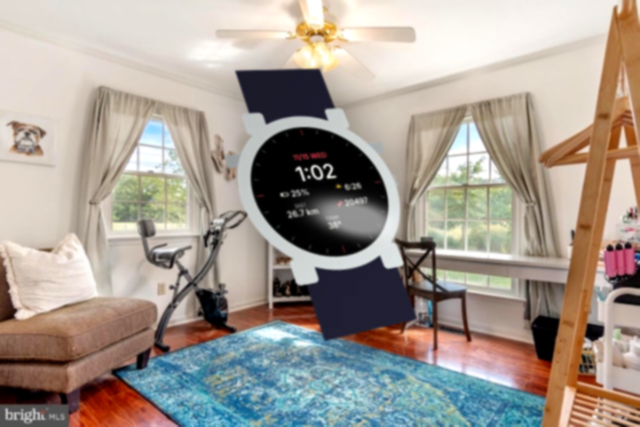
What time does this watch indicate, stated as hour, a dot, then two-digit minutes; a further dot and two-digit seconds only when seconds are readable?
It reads 1.02
